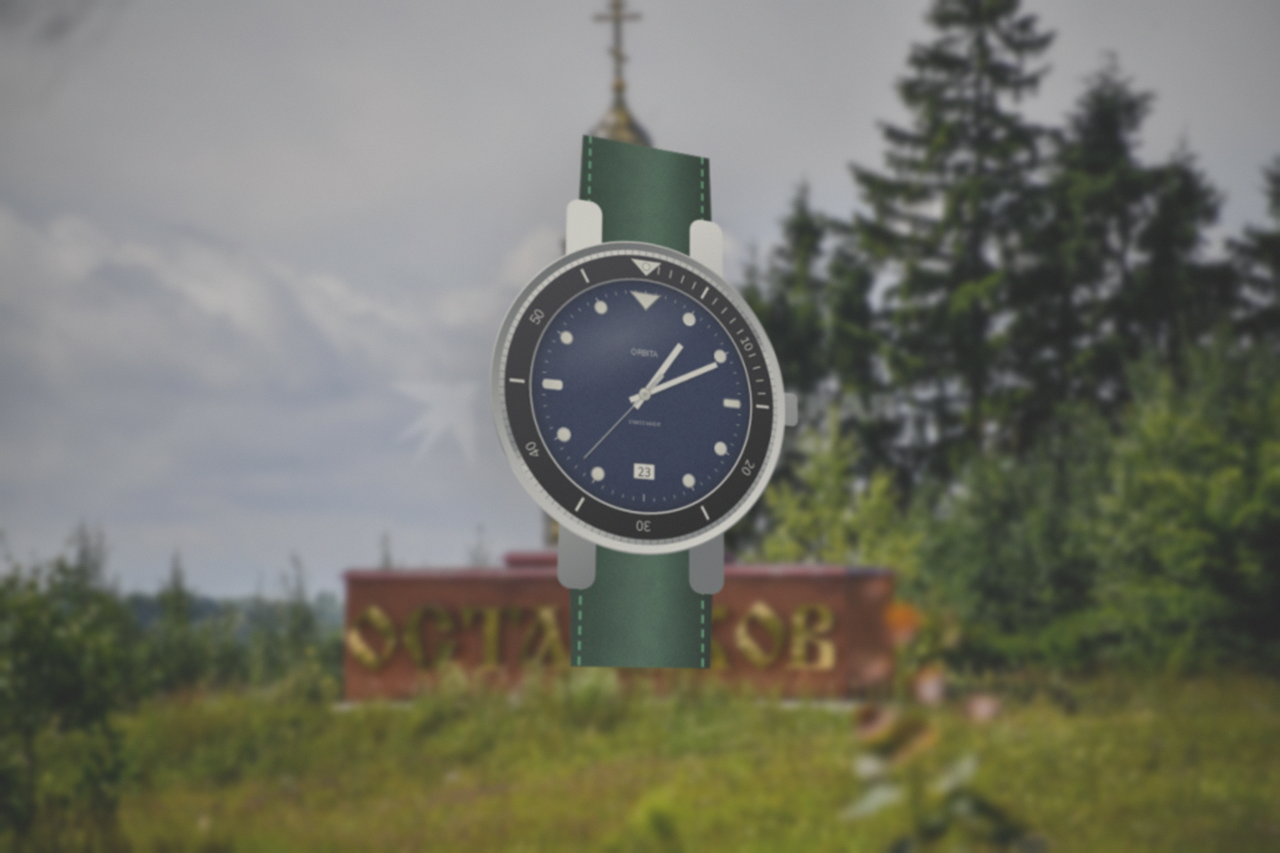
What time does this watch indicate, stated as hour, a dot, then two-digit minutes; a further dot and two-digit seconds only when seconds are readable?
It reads 1.10.37
